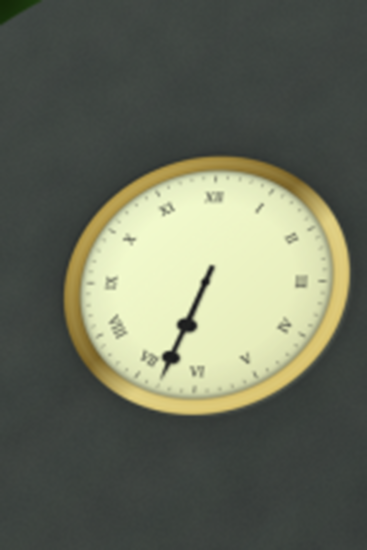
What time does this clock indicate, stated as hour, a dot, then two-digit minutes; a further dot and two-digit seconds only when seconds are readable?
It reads 6.33
